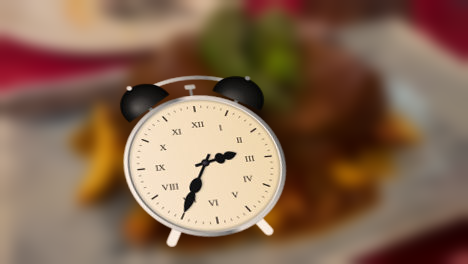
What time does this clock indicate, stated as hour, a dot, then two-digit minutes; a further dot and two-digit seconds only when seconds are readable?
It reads 2.35
